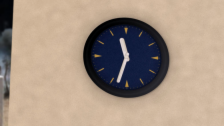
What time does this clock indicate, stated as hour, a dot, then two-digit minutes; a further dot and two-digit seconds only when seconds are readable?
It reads 11.33
